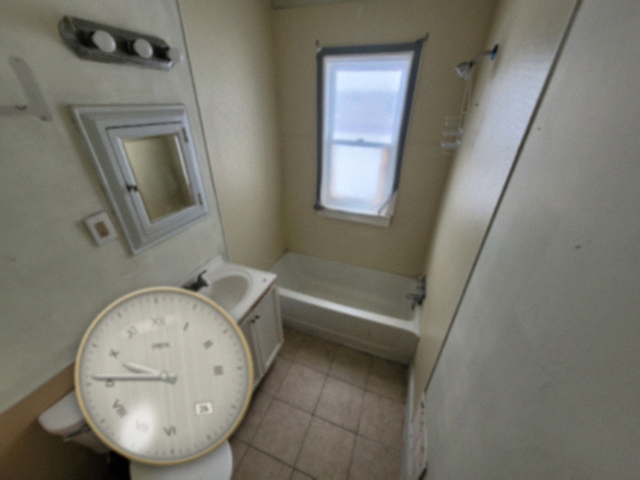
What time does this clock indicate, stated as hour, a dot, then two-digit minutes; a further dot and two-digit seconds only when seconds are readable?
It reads 9.46
